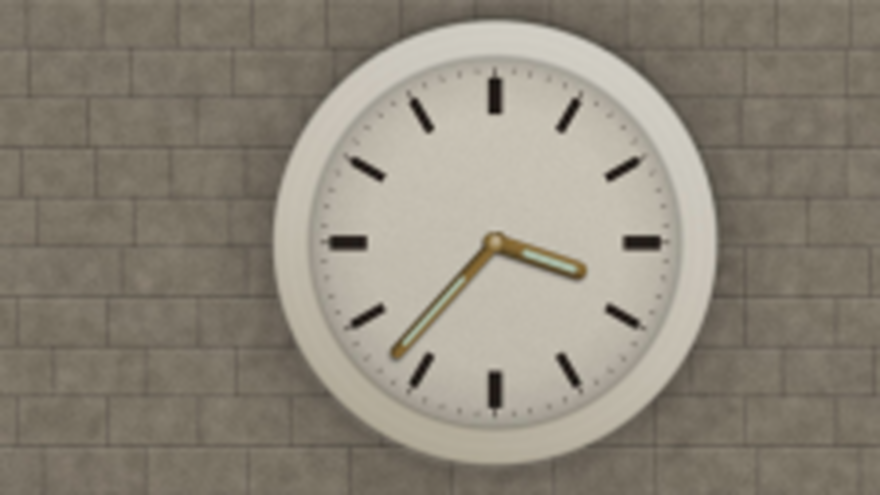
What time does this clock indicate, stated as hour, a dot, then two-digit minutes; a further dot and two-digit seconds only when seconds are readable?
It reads 3.37
